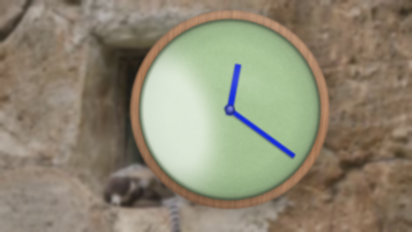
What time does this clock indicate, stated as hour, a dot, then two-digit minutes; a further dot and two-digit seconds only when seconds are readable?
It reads 12.21
